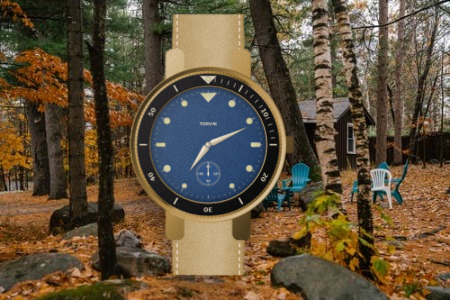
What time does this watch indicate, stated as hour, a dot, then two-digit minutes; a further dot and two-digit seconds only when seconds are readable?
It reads 7.11
